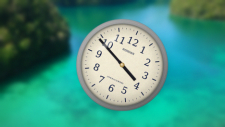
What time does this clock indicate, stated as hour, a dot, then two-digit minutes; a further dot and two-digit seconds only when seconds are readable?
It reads 3.49
